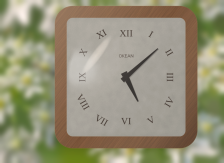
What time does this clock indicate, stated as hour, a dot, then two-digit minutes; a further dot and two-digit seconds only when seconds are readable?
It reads 5.08
